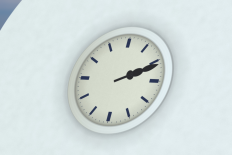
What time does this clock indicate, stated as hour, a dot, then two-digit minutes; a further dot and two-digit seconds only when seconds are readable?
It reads 2.11
